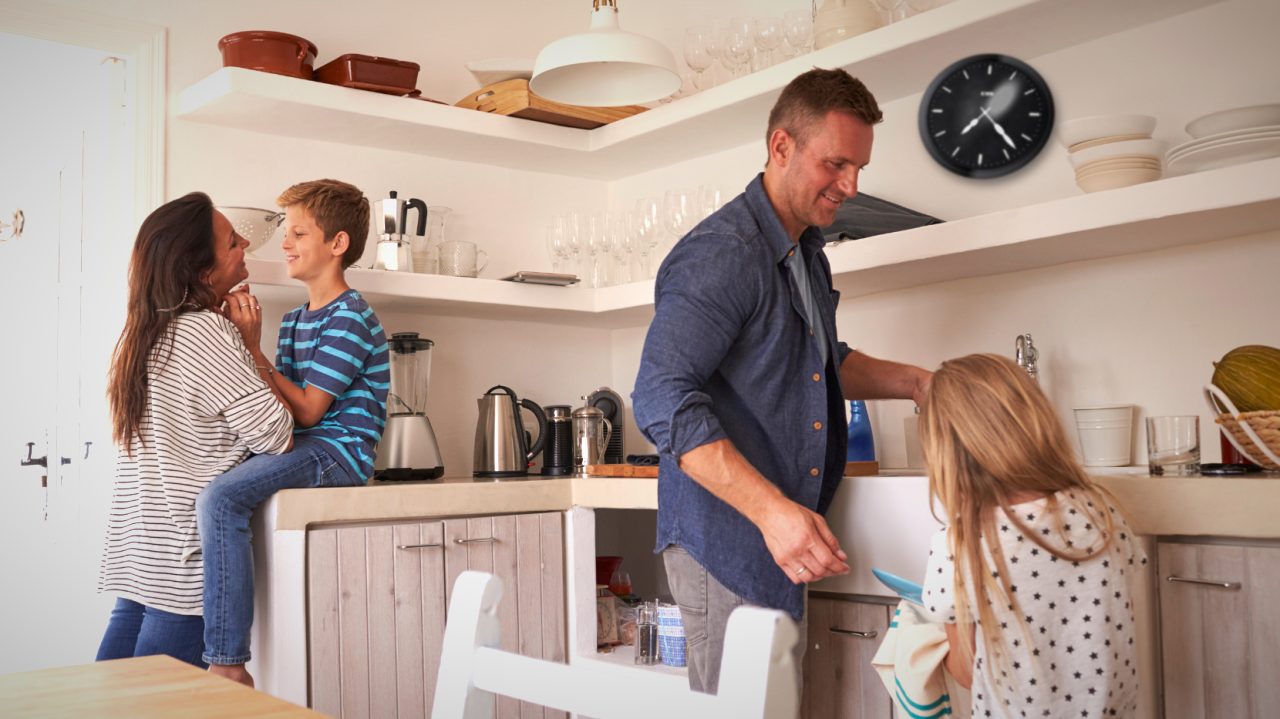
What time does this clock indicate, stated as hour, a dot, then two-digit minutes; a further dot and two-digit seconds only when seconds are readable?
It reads 7.23
